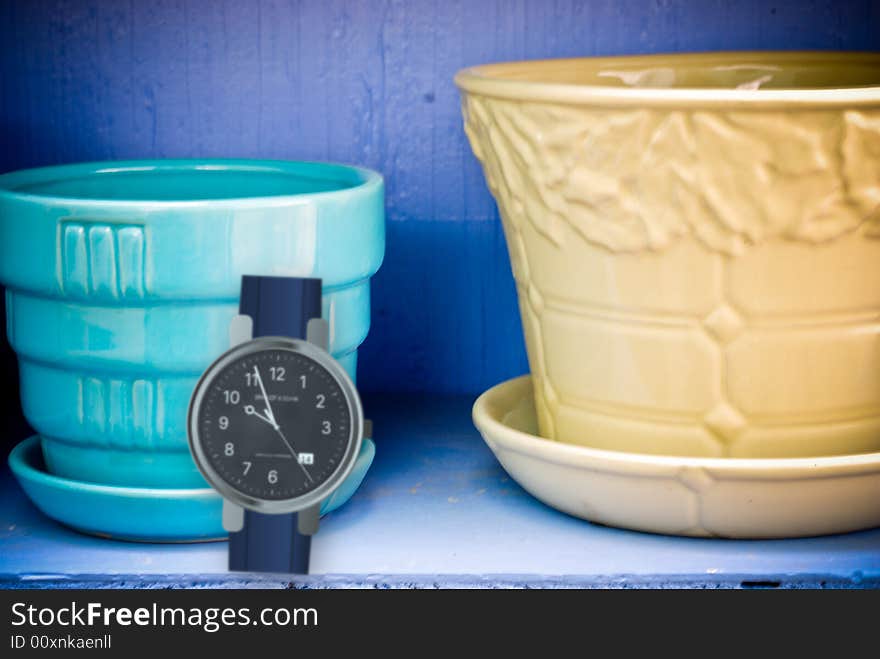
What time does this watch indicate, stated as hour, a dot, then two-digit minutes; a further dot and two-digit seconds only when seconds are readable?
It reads 9.56.24
